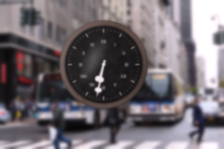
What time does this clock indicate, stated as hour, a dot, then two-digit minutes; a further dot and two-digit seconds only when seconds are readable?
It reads 6.32
